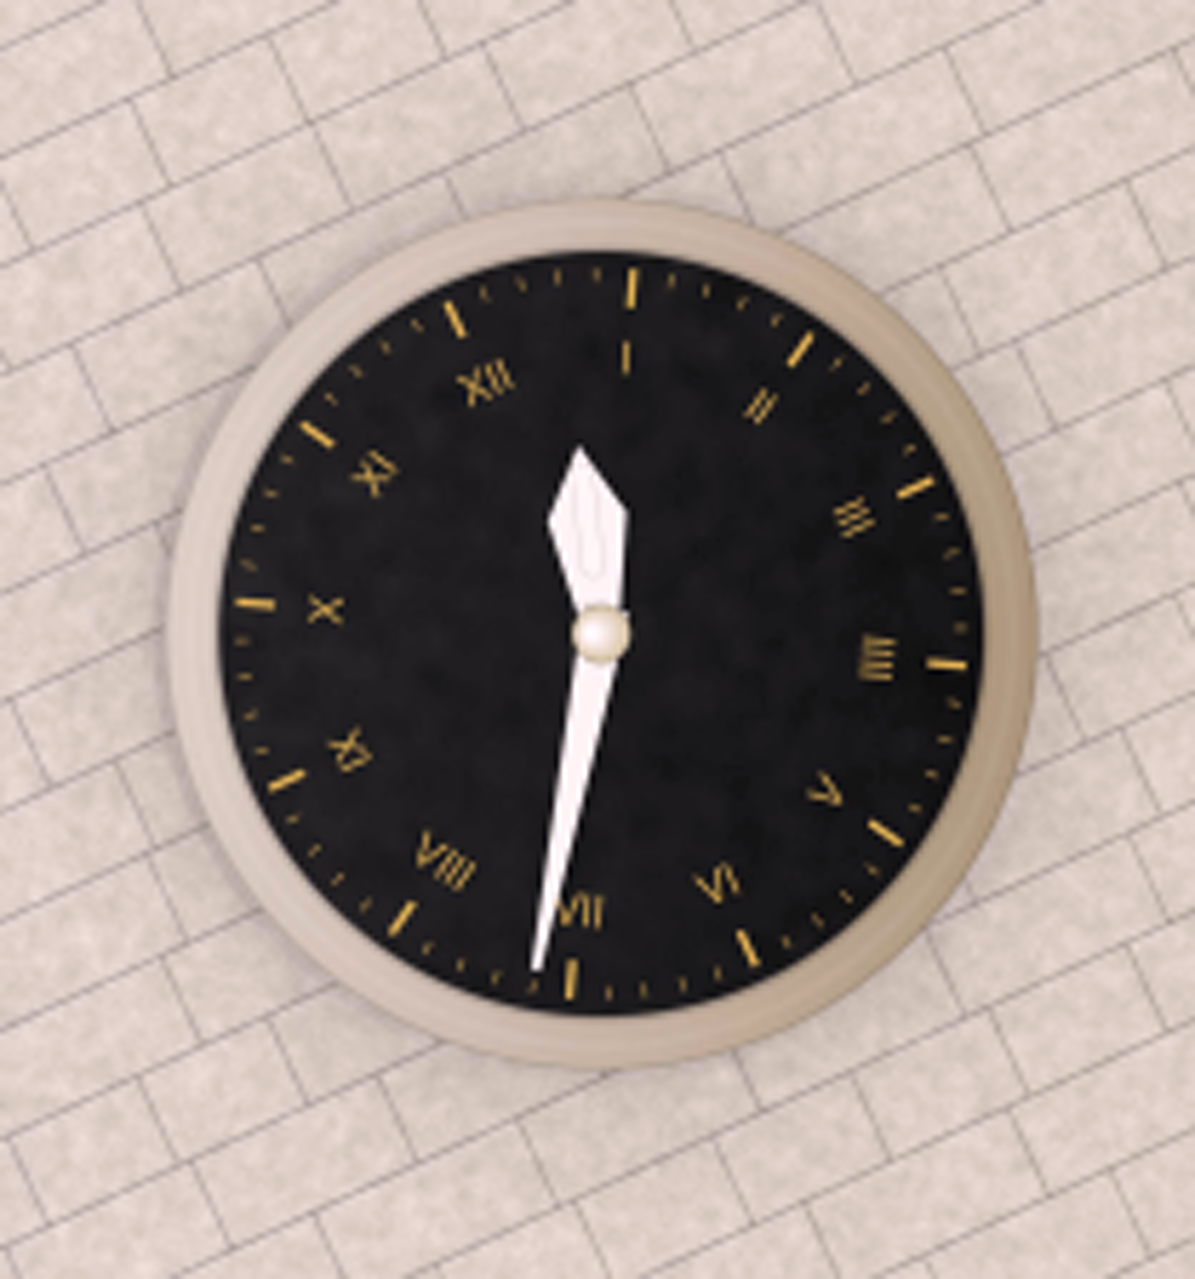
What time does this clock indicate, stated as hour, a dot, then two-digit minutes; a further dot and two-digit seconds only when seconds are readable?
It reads 12.36
